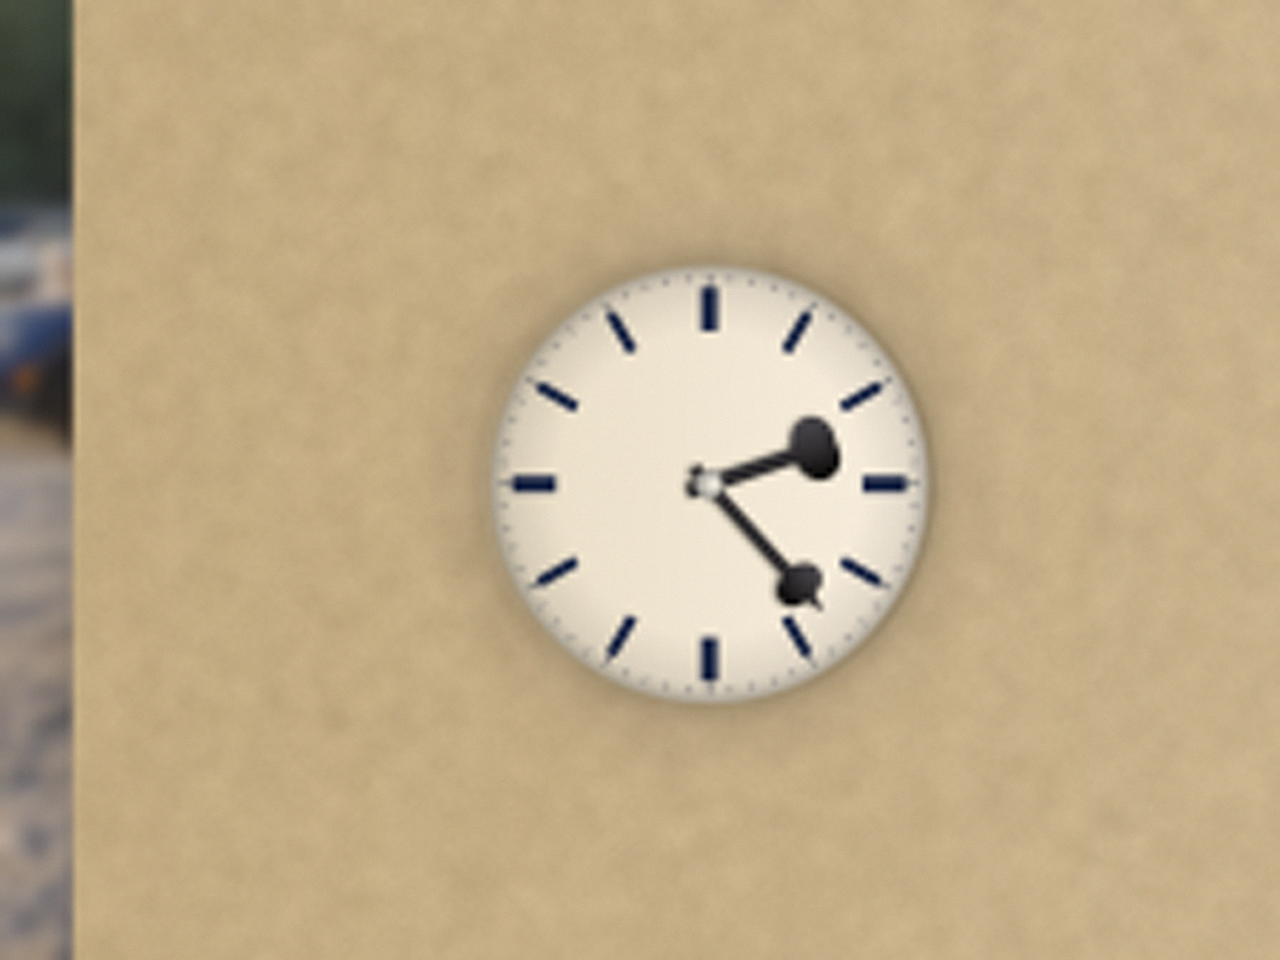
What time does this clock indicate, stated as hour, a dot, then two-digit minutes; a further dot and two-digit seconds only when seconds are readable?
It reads 2.23
